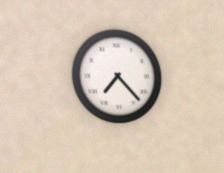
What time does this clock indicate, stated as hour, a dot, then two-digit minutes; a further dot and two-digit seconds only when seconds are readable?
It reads 7.23
